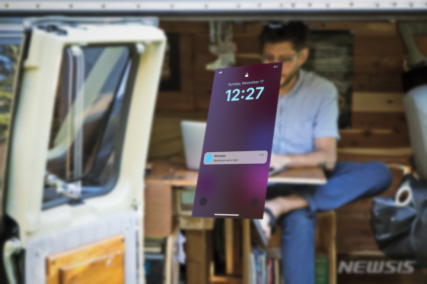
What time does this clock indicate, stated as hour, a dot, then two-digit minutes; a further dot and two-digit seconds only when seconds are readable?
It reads 12.27
